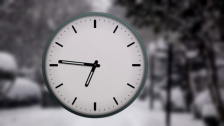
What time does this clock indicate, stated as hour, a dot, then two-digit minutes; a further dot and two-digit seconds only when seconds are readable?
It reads 6.46
